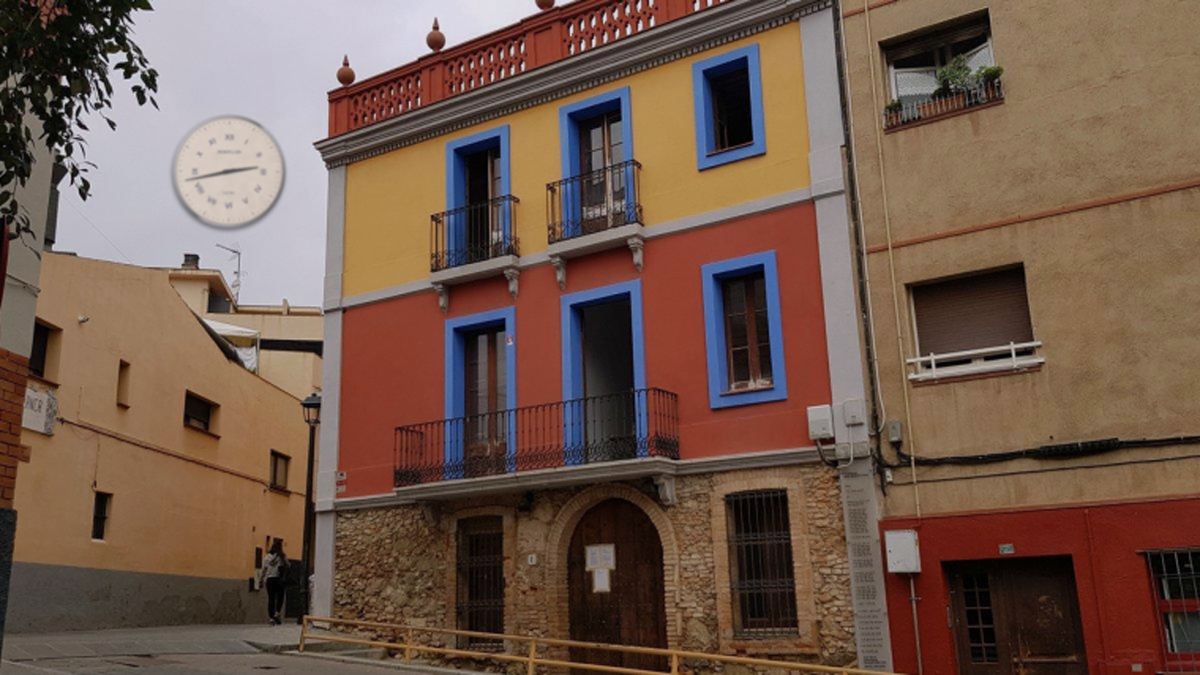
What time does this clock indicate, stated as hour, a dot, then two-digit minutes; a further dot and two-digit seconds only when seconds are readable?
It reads 2.43
